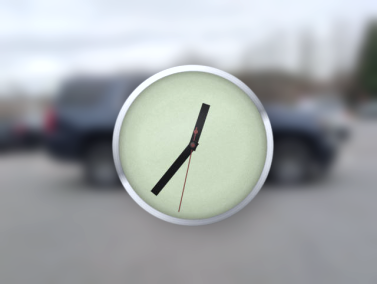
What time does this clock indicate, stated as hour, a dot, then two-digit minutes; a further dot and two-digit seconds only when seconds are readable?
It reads 12.36.32
